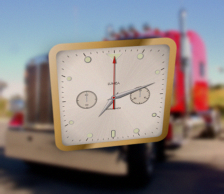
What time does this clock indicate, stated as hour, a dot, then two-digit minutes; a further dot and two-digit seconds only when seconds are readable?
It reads 7.12
